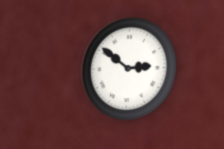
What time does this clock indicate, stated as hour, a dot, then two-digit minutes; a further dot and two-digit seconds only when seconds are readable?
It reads 2.51
